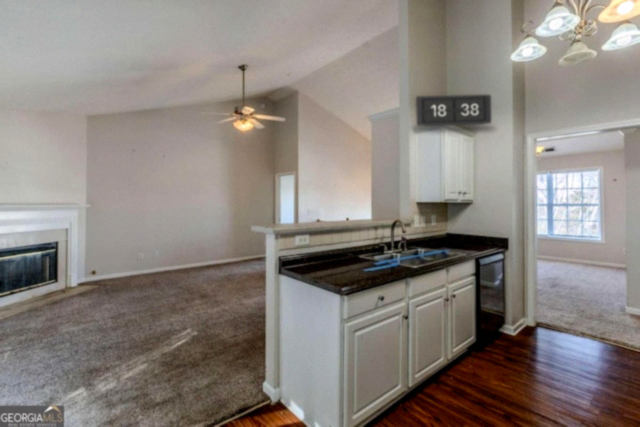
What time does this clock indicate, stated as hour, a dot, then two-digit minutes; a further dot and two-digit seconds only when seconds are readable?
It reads 18.38
